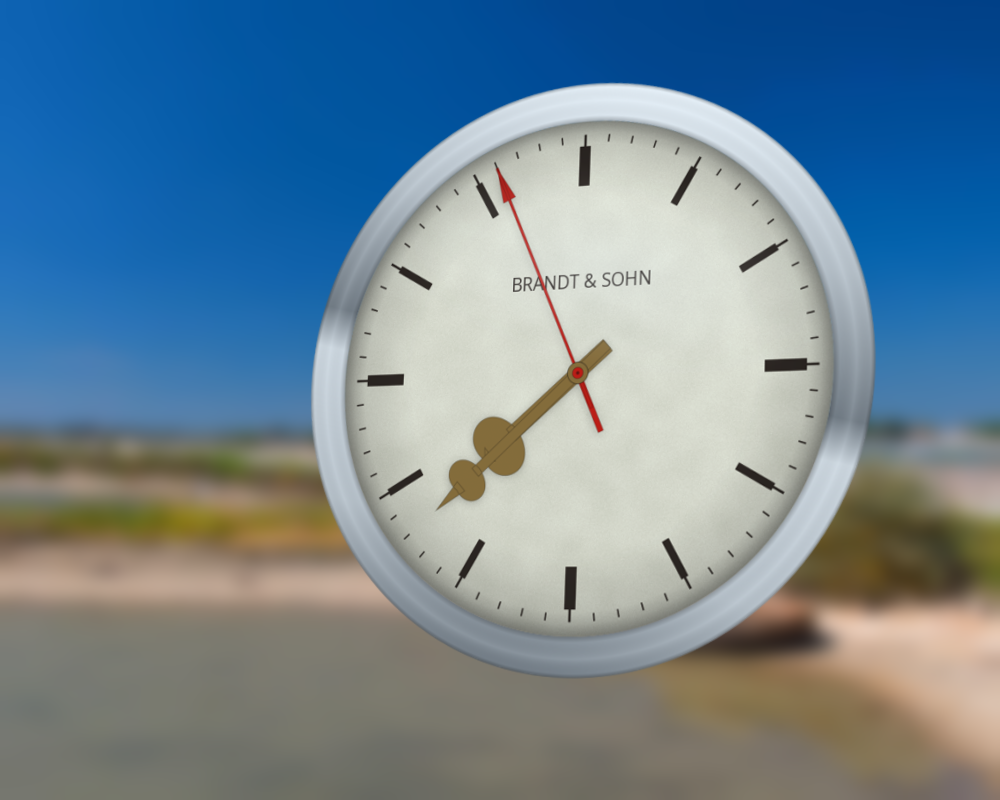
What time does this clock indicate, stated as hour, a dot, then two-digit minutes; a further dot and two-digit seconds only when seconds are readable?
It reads 7.37.56
